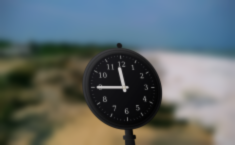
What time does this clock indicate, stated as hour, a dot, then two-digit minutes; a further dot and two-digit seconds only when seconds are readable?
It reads 11.45
